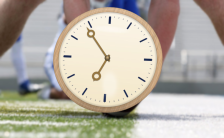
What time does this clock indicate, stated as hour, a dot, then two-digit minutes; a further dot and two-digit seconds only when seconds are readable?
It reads 6.54
